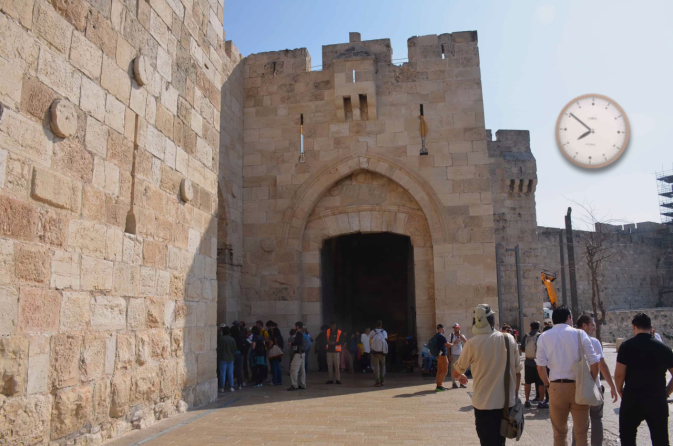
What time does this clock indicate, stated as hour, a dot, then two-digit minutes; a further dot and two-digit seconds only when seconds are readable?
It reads 7.51
